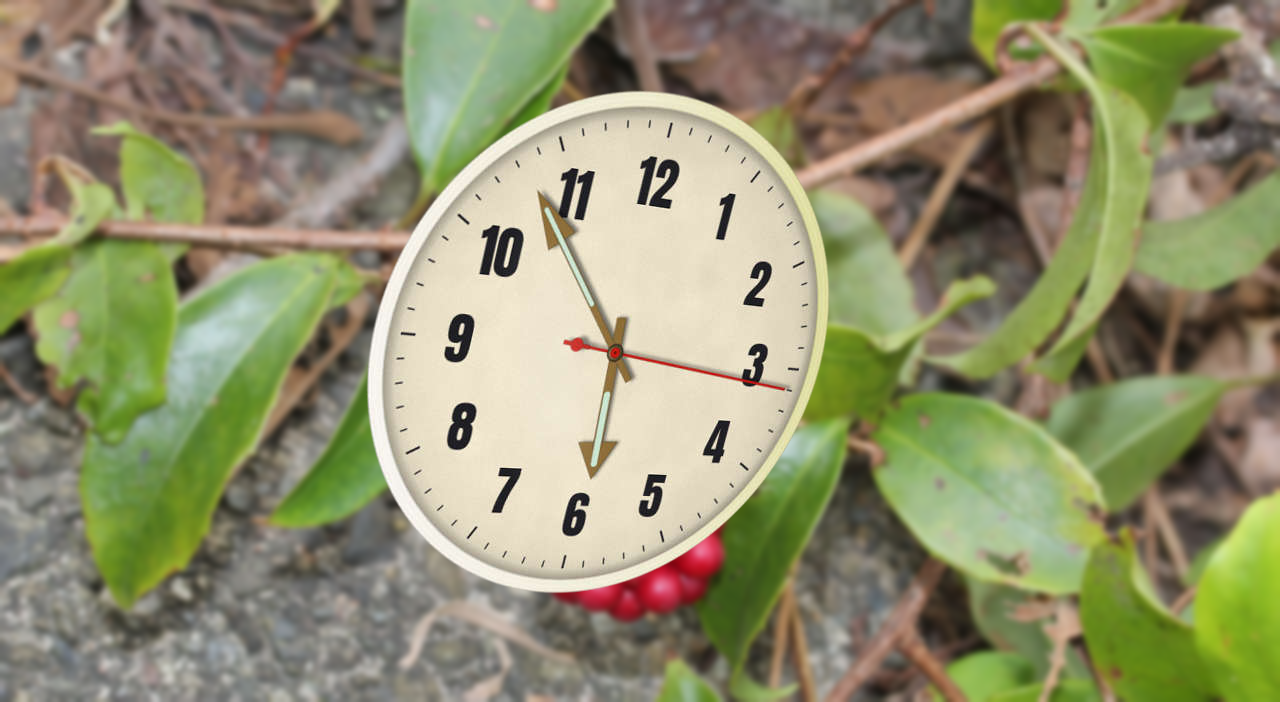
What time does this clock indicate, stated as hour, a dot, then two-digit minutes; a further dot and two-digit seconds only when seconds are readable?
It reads 5.53.16
